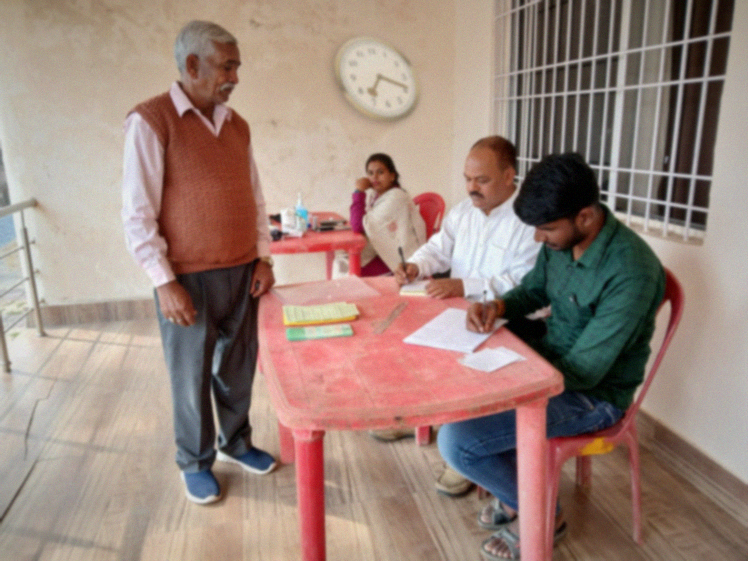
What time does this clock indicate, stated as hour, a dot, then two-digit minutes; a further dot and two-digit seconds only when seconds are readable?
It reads 7.19
